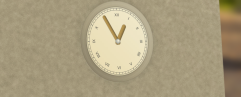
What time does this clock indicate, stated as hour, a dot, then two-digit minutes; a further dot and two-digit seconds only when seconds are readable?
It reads 12.55
